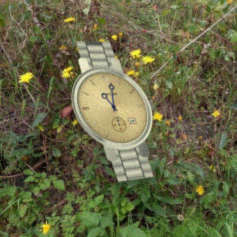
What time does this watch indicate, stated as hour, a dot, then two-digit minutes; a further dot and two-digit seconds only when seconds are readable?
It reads 11.02
